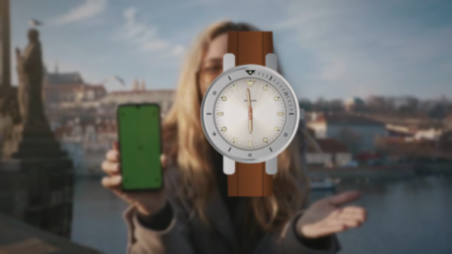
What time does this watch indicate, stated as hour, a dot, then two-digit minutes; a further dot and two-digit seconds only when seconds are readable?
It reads 5.59
